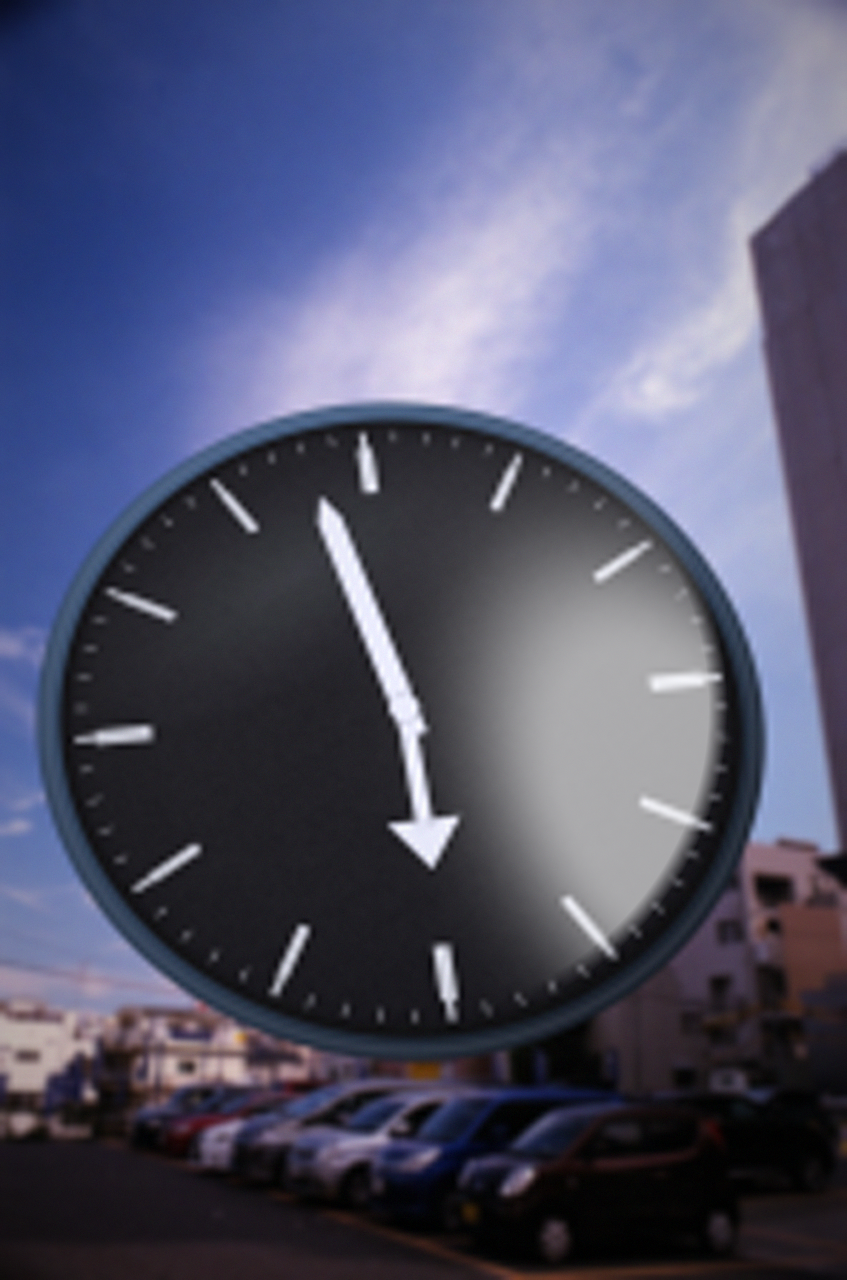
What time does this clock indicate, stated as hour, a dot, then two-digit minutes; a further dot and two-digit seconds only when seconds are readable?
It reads 5.58
